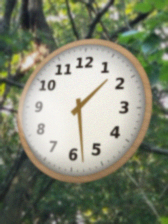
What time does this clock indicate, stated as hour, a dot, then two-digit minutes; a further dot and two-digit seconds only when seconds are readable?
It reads 1.28
